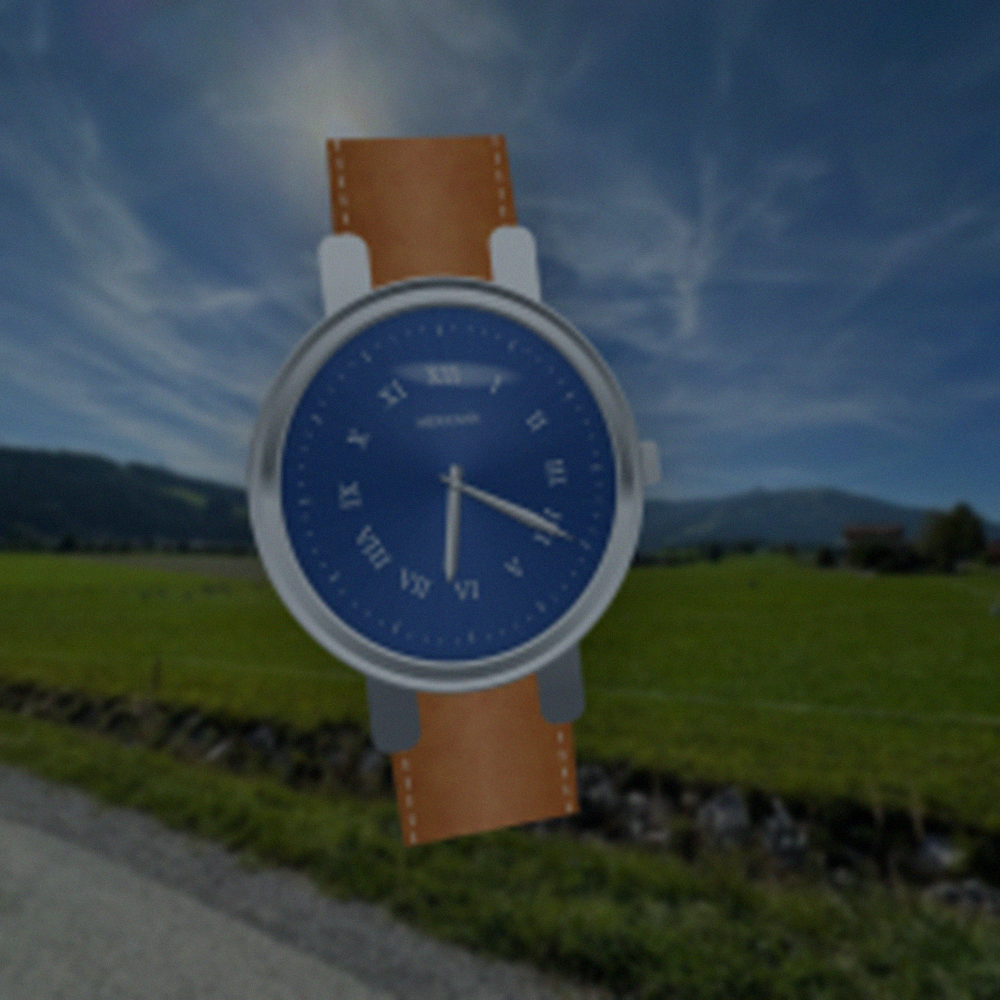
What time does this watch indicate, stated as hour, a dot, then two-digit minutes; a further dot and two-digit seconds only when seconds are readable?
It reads 6.20
